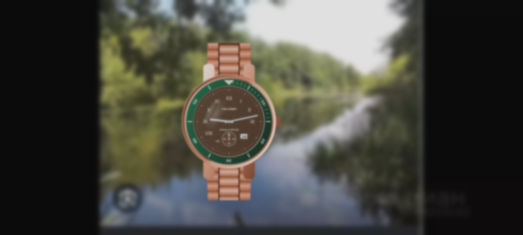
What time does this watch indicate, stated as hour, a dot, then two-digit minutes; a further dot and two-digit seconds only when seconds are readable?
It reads 9.13
